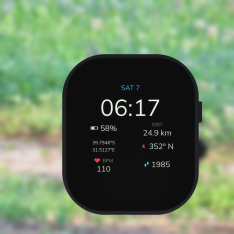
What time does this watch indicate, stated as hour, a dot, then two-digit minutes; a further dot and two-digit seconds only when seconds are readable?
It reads 6.17
